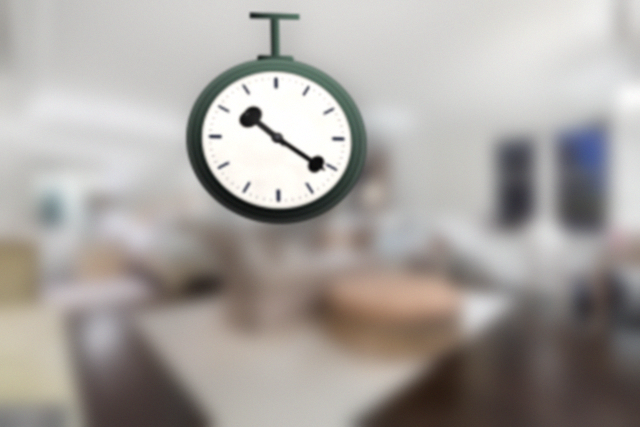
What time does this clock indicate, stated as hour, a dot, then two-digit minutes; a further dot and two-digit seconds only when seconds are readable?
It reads 10.21
